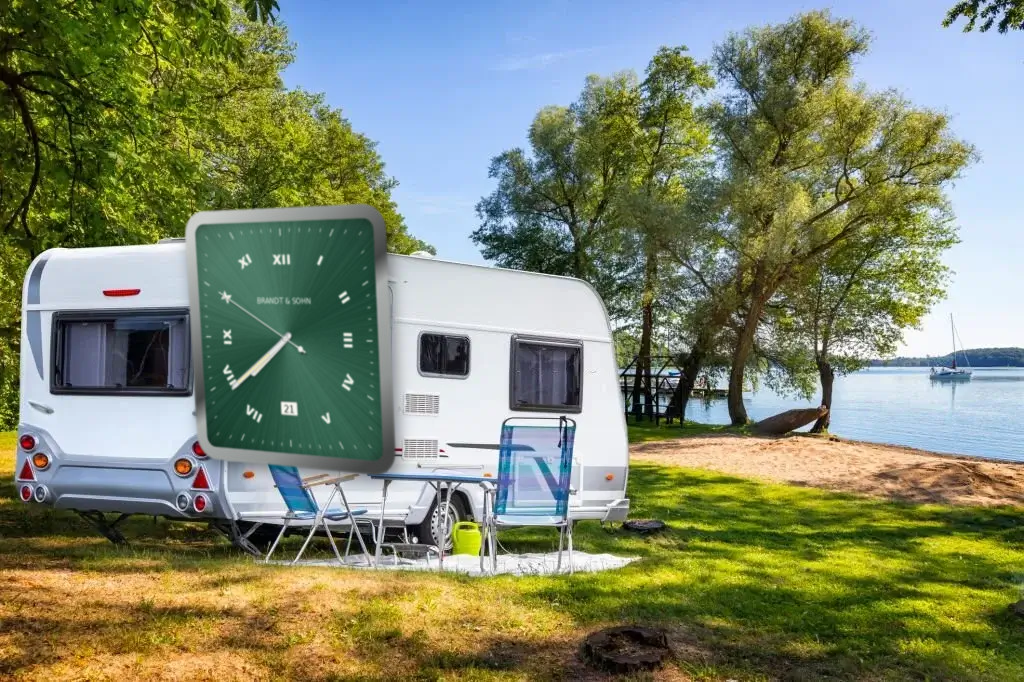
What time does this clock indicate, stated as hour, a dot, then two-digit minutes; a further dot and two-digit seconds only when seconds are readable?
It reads 7.38.50
